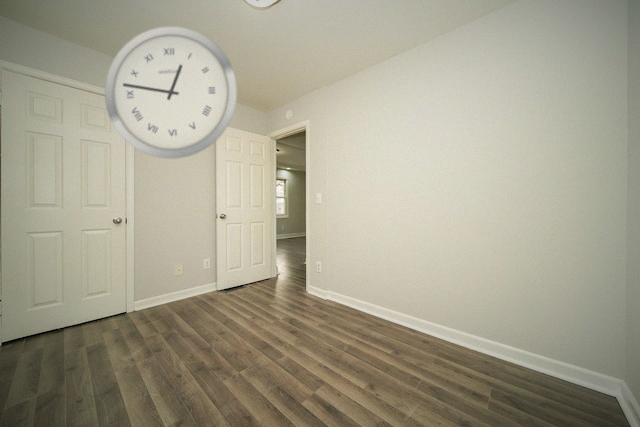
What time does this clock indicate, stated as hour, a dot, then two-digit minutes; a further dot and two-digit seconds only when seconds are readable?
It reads 12.47
